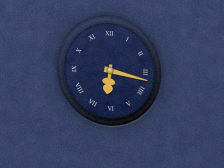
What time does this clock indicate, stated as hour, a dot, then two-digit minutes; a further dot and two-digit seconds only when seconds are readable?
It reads 6.17
